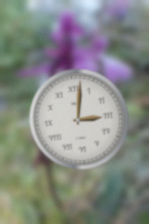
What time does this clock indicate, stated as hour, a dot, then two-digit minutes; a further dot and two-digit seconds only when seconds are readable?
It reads 3.02
